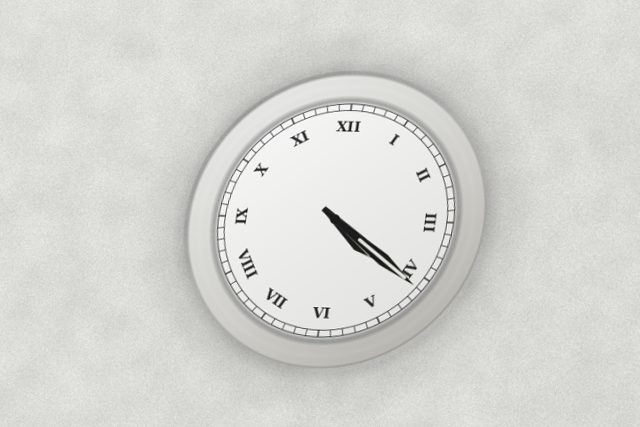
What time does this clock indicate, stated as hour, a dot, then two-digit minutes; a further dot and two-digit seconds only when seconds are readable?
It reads 4.21
